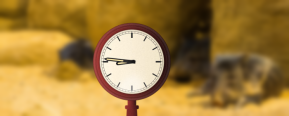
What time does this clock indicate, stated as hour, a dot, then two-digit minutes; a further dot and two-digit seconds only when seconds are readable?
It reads 8.46
